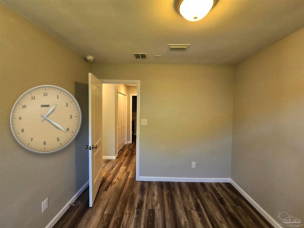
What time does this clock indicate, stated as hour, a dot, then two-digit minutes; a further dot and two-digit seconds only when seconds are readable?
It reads 1.21
